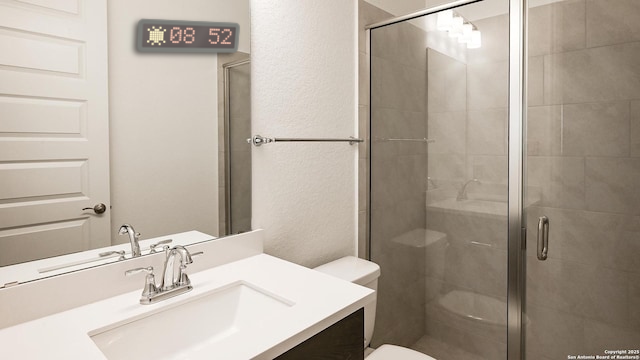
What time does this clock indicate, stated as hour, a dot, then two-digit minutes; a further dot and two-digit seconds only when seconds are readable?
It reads 8.52
